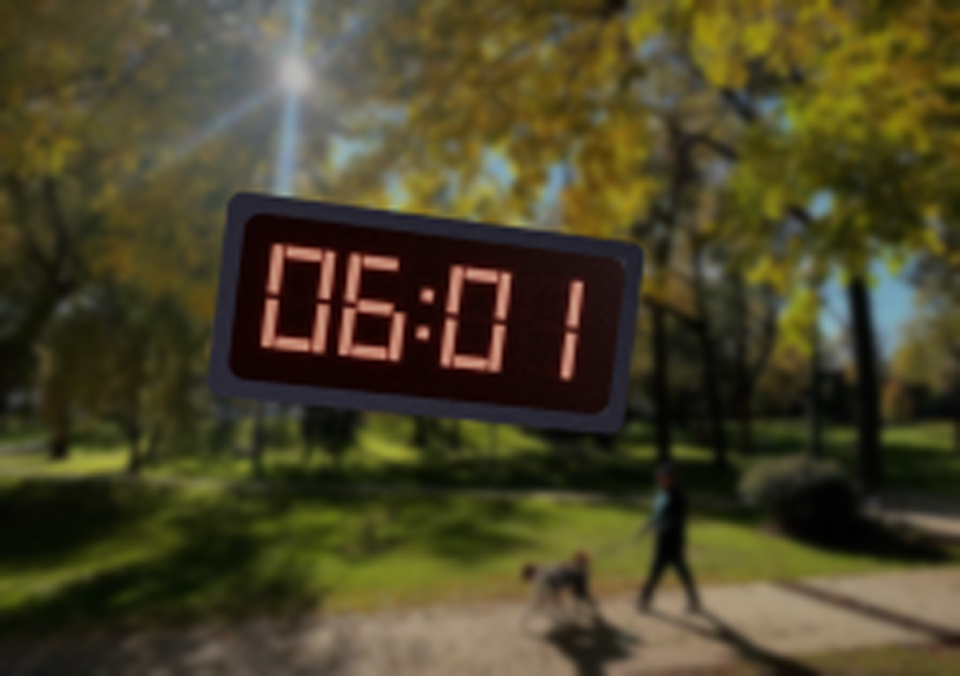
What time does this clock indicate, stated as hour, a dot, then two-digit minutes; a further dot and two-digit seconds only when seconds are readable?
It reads 6.01
